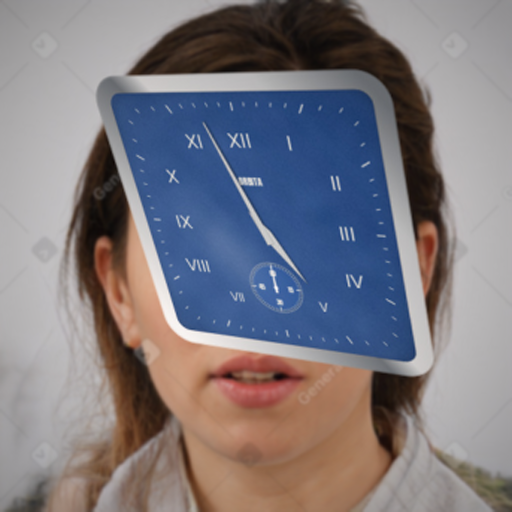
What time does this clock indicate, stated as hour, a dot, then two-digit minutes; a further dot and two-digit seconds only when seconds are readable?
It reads 4.57
